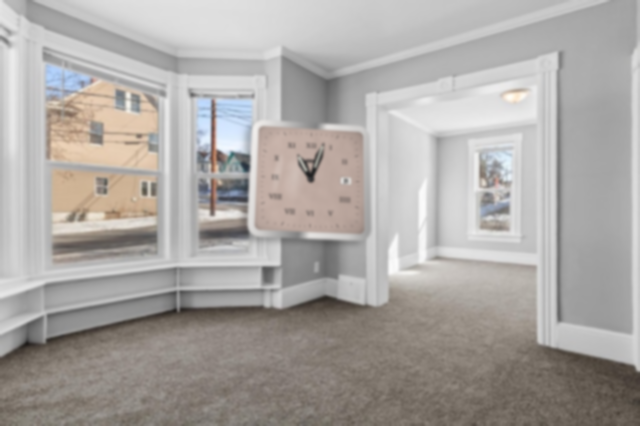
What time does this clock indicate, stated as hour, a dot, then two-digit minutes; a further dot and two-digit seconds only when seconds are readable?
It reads 11.03
